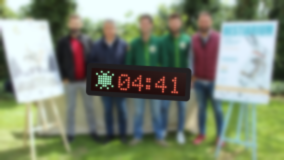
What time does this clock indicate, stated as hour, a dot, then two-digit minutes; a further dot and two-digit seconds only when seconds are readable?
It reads 4.41
